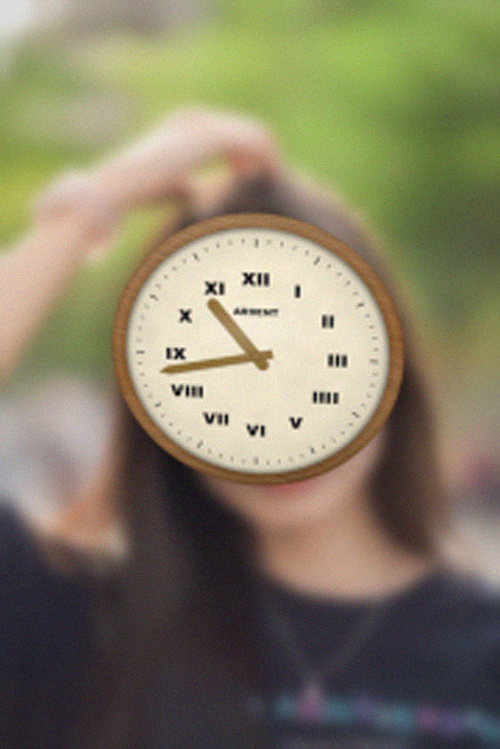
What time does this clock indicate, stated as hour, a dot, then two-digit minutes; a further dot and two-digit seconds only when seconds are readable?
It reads 10.43
